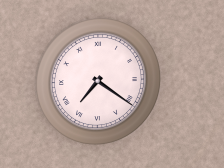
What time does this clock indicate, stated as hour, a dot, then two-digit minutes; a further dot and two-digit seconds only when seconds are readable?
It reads 7.21
